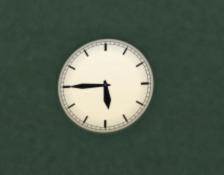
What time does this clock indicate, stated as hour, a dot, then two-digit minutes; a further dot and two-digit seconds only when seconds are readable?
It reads 5.45
